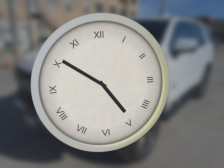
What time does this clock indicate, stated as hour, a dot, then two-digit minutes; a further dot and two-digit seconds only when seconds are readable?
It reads 4.51
